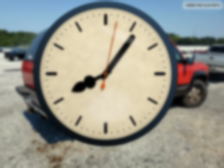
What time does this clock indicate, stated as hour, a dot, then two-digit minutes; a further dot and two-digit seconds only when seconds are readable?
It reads 8.06.02
